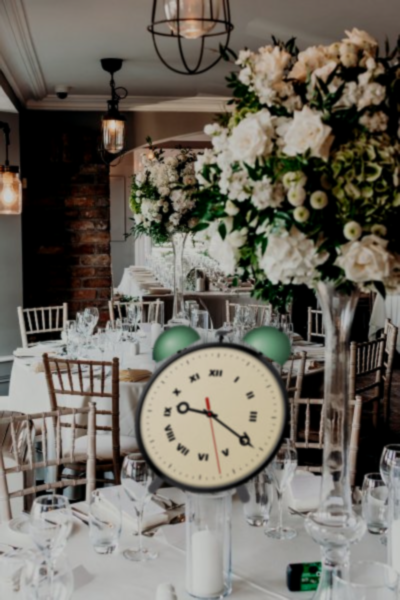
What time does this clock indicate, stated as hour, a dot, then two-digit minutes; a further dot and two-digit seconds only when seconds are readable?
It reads 9.20.27
